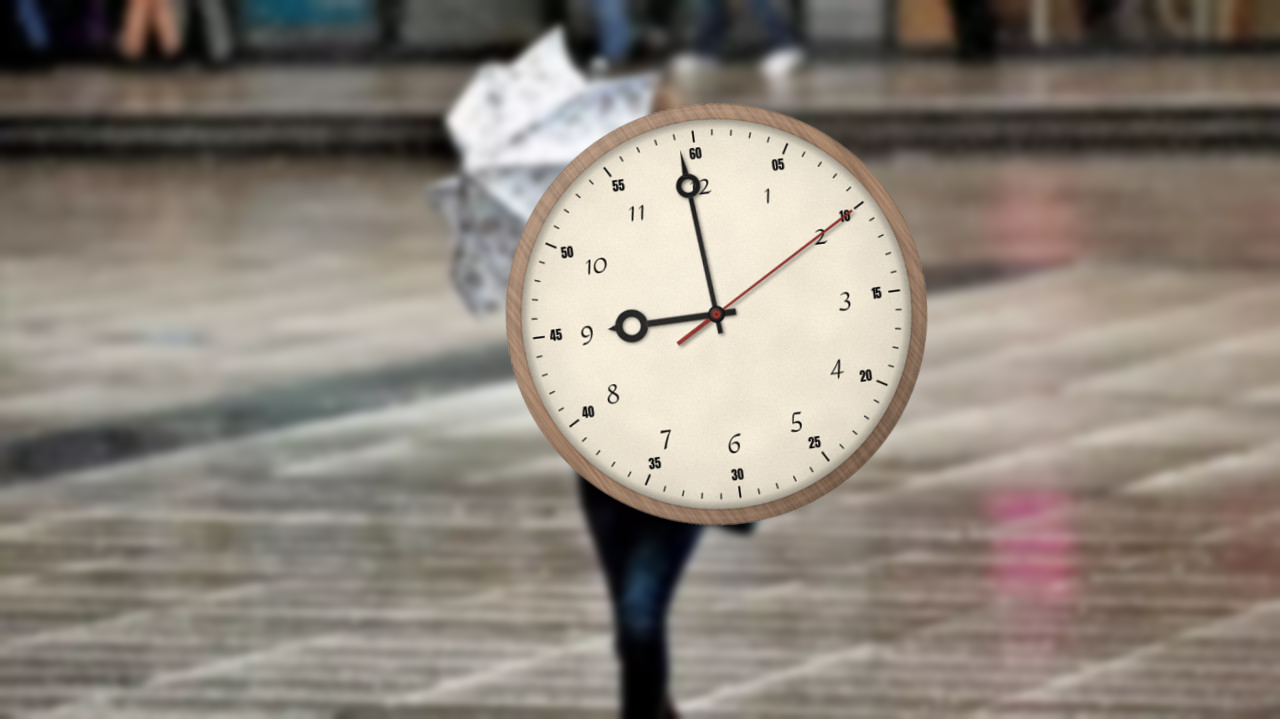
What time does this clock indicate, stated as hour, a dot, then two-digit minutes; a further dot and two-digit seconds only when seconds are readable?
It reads 8.59.10
